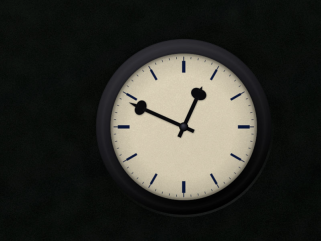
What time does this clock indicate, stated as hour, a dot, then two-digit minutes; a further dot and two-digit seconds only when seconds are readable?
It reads 12.49
